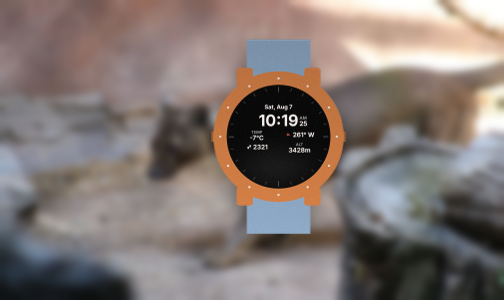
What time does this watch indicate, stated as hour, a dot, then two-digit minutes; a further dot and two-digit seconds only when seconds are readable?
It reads 10.19
